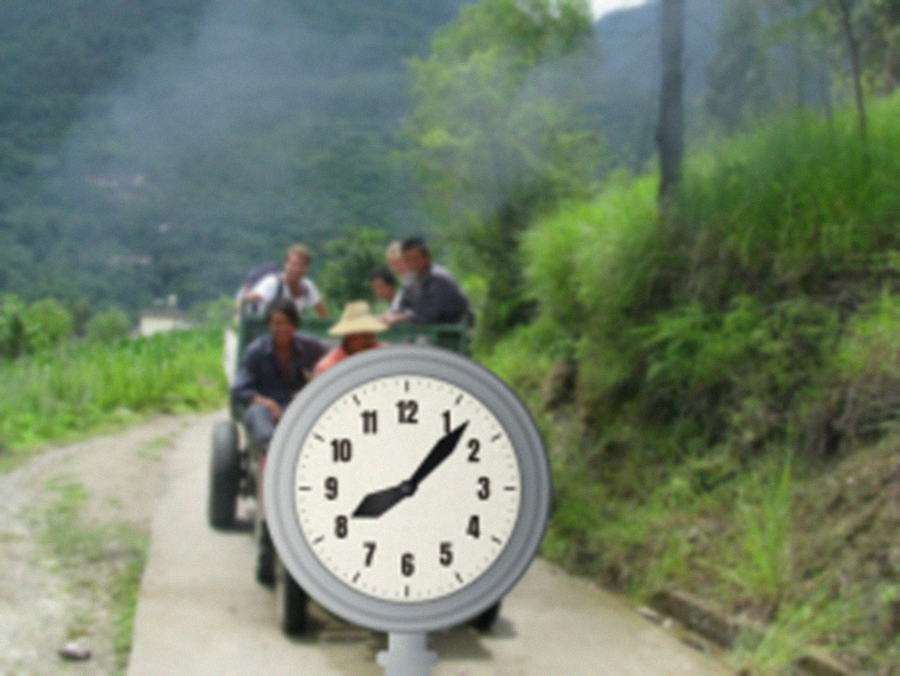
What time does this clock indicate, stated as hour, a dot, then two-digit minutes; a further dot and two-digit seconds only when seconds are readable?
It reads 8.07
